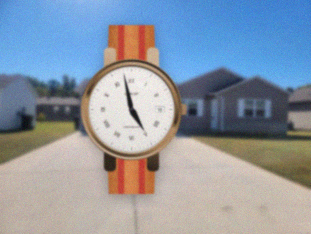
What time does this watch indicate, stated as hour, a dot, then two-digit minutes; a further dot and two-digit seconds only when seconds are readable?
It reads 4.58
